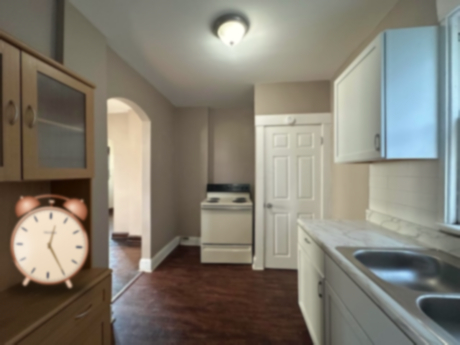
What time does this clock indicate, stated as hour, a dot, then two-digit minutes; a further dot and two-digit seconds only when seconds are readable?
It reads 12.25
